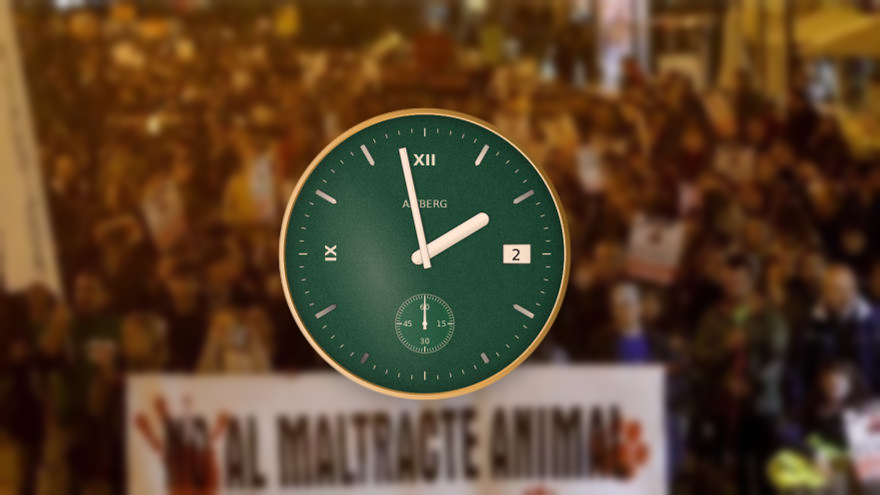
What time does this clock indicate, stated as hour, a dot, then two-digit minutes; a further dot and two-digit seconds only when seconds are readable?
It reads 1.58
